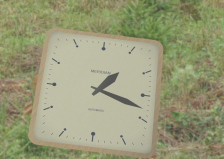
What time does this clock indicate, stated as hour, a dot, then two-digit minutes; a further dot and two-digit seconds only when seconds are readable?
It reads 1.18
